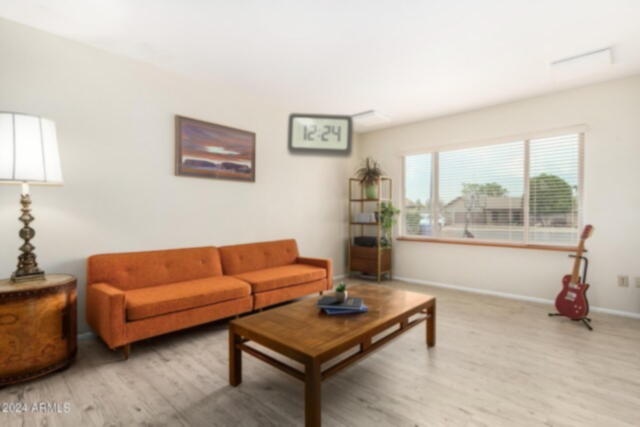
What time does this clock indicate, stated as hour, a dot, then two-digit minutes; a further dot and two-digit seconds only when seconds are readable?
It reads 12.24
